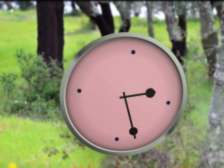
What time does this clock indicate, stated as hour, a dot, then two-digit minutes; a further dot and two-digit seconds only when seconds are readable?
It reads 2.26
